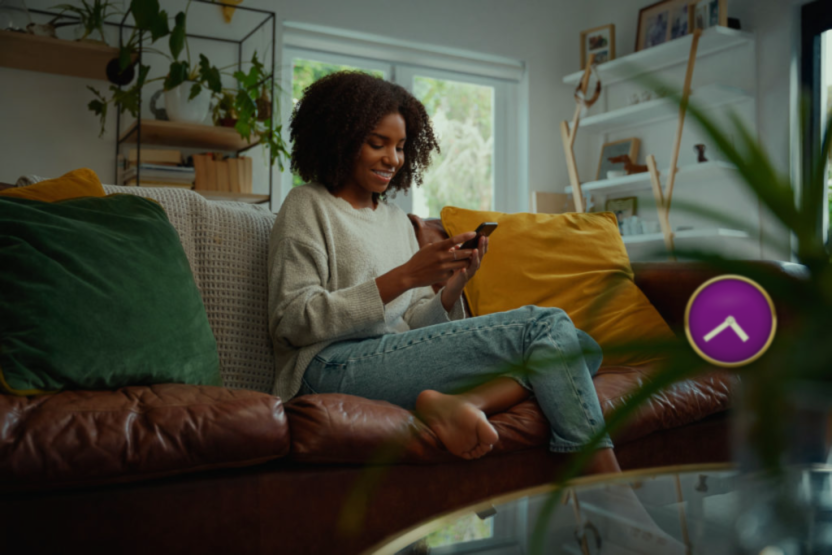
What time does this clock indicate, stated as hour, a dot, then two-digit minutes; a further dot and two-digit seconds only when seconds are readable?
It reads 4.39
